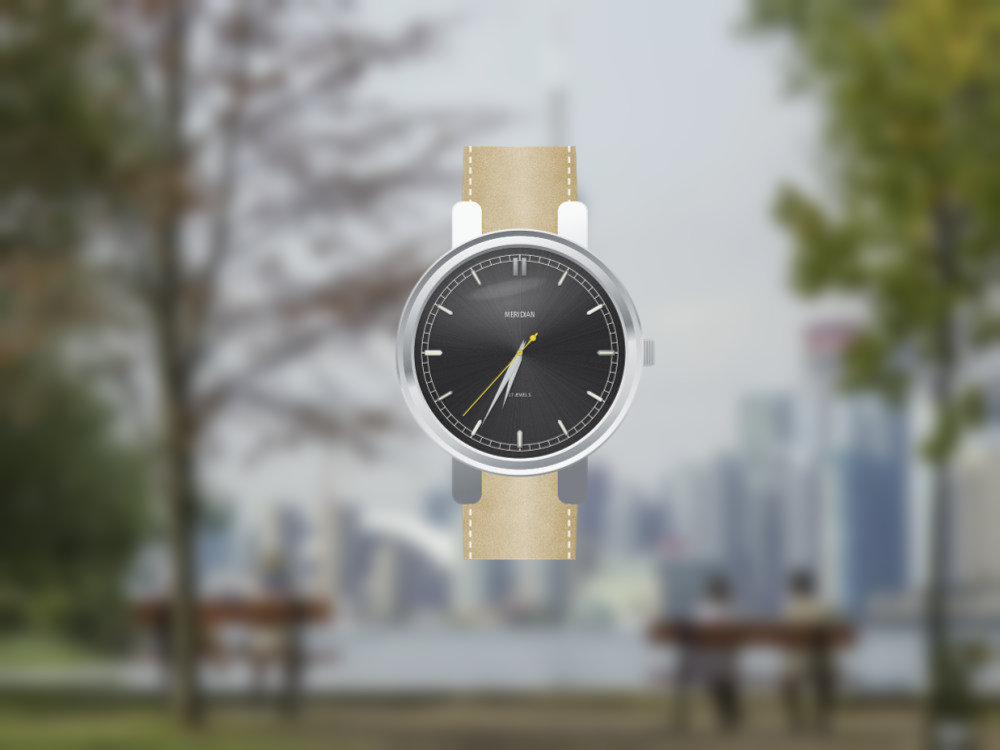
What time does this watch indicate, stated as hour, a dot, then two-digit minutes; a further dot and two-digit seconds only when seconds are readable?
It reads 6.34.37
